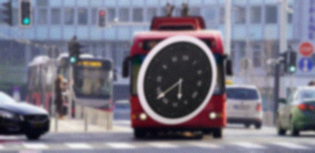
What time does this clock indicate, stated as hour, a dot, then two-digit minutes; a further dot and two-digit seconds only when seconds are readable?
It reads 5.38
